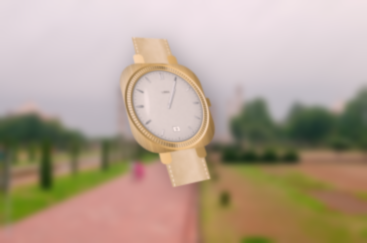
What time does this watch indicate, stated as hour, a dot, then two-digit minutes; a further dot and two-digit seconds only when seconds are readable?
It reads 1.05
